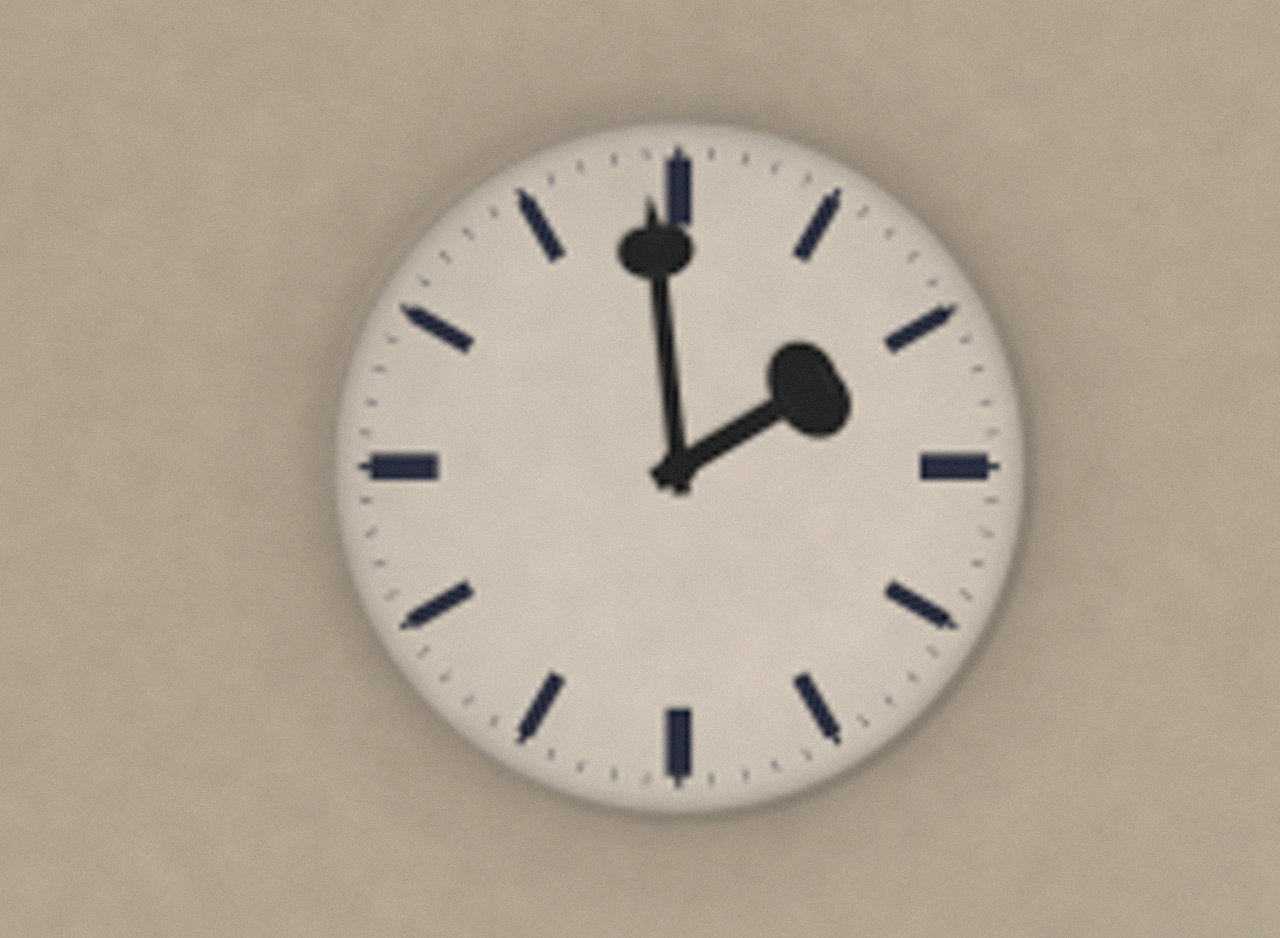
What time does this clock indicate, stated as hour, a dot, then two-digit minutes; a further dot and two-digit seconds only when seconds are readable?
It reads 1.59
